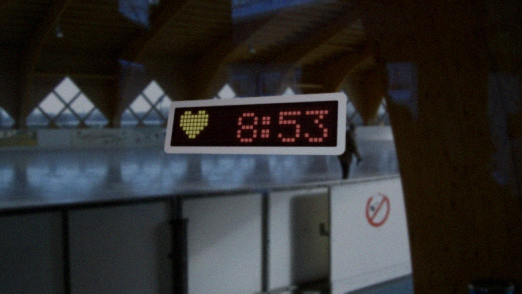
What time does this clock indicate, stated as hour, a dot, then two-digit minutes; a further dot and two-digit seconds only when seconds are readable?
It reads 8.53
